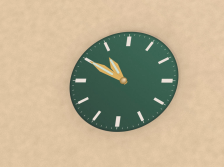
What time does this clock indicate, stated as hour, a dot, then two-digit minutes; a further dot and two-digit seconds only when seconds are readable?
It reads 10.50
